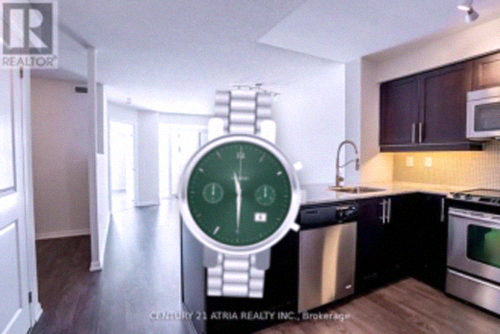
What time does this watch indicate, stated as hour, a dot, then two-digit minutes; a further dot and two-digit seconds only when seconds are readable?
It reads 11.30
